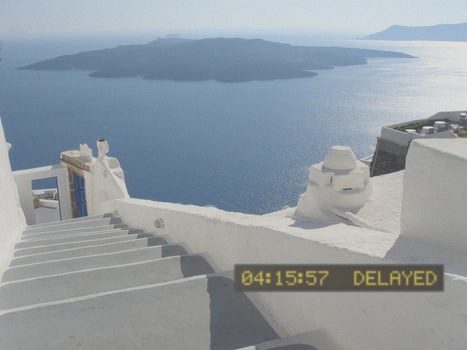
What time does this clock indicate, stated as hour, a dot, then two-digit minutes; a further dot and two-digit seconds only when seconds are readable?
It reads 4.15.57
